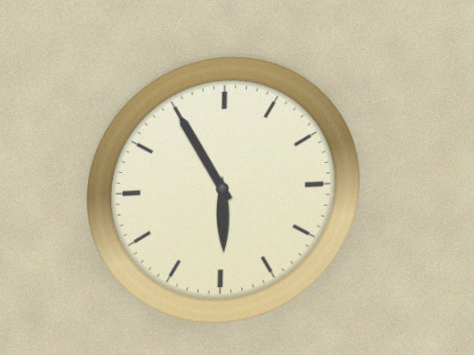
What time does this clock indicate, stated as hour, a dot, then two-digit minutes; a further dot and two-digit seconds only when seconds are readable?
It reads 5.55
